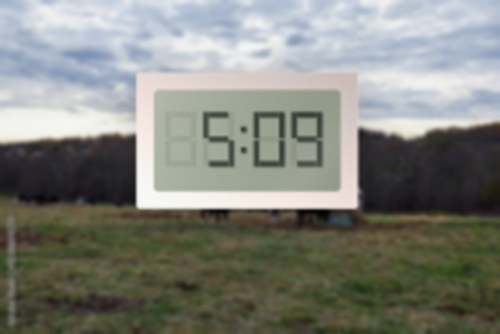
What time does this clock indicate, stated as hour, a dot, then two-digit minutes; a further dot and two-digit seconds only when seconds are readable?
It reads 5.09
